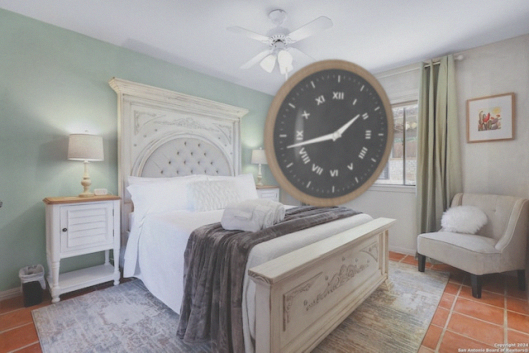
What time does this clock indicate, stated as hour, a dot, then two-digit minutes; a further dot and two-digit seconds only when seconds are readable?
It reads 1.43
